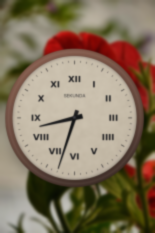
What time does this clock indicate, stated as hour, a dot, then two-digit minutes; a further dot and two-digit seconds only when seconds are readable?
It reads 8.33
